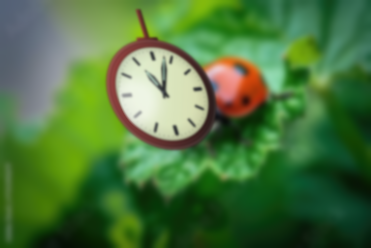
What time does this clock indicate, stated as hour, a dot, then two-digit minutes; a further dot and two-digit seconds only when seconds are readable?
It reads 11.03
